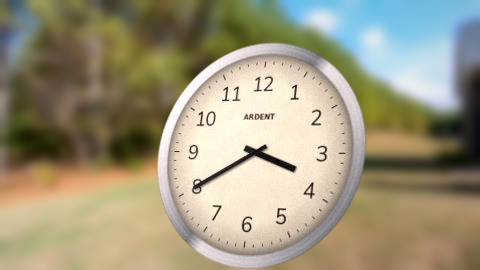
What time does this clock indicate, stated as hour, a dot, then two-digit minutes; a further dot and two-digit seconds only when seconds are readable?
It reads 3.40
